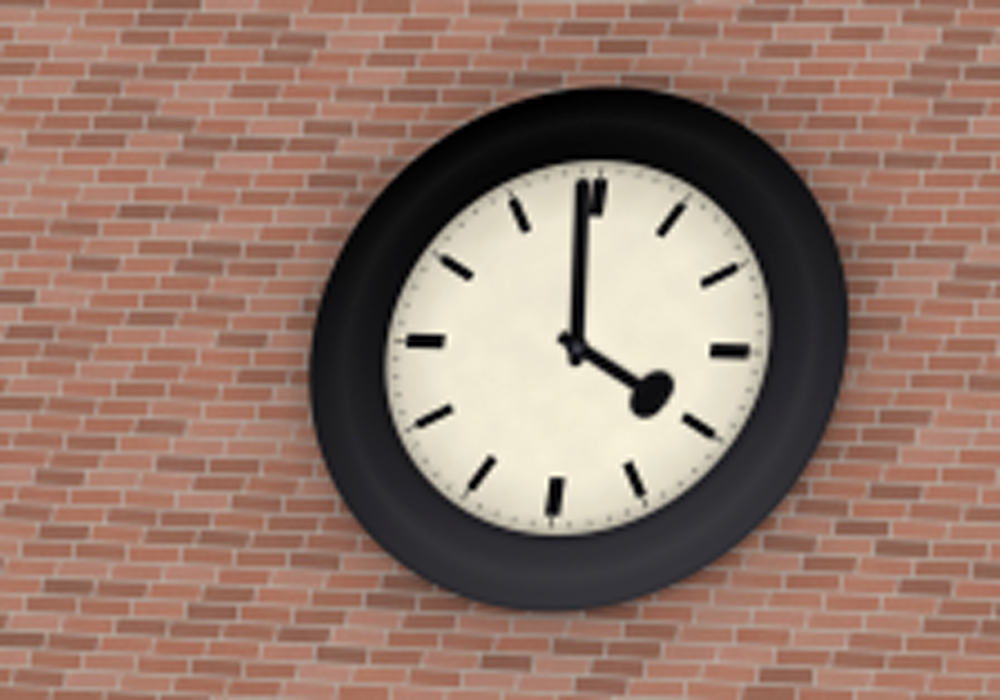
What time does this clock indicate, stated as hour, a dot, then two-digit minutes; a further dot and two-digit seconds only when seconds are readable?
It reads 3.59
